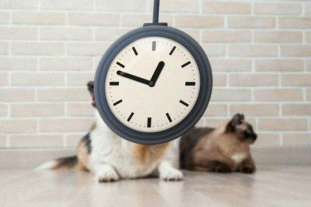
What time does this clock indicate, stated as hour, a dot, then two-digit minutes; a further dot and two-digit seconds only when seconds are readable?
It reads 12.48
